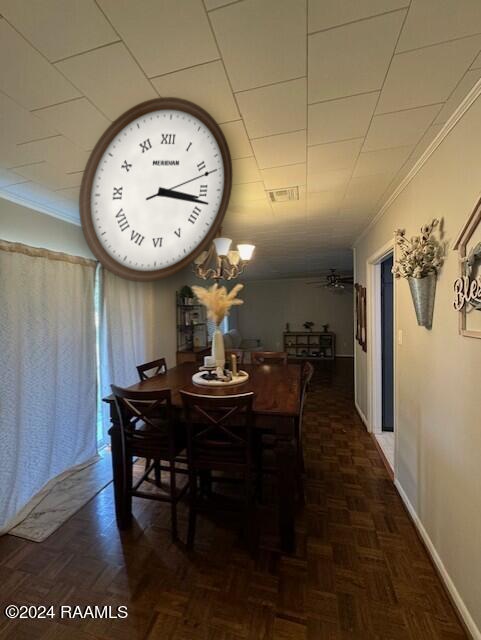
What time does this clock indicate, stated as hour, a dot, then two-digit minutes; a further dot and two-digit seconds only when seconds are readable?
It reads 3.17.12
